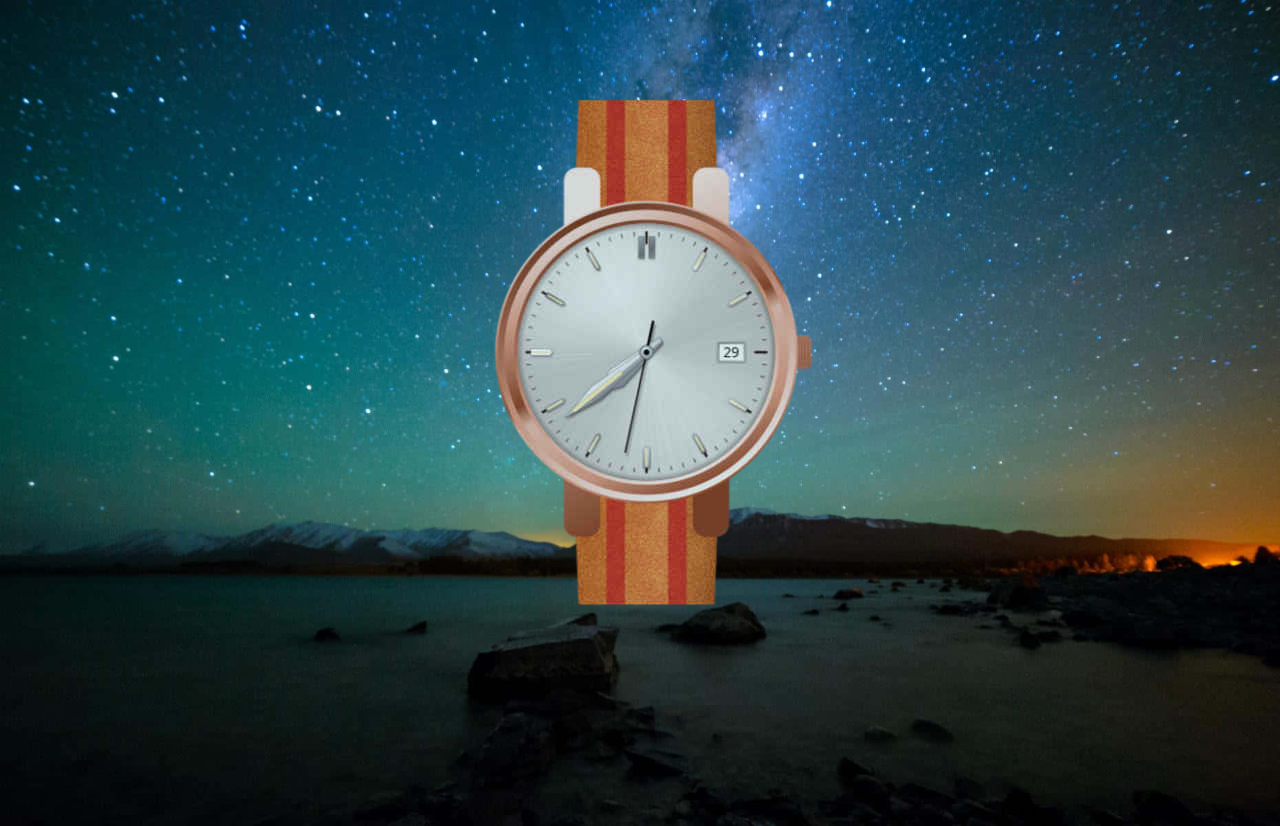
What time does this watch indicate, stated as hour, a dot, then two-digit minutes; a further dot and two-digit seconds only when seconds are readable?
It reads 7.38.32
